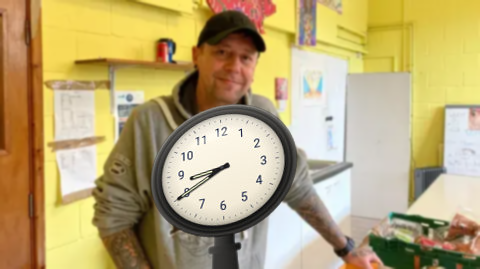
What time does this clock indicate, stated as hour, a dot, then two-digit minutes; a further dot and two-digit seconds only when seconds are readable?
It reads 8.40
